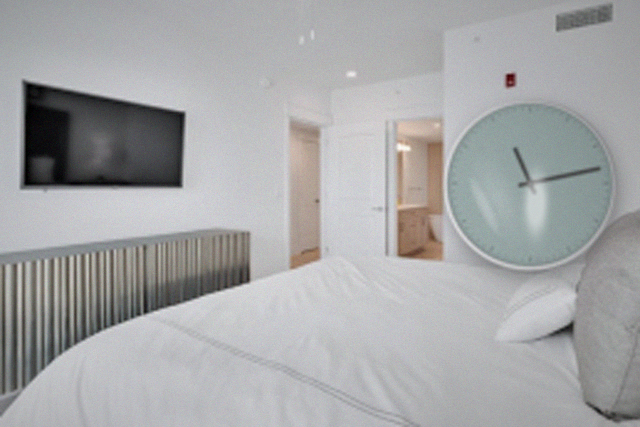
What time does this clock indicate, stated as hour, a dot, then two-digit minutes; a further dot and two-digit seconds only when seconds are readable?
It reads 11.13
